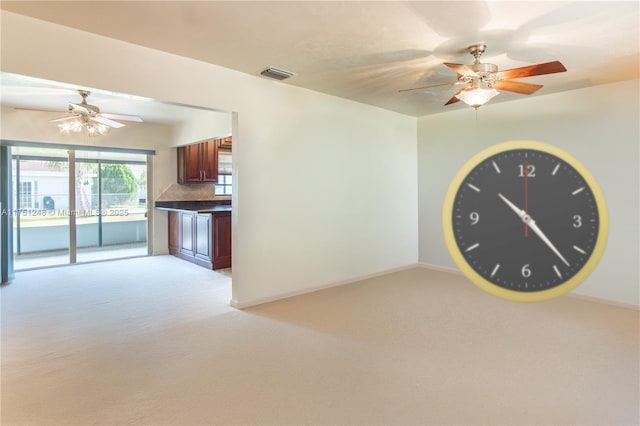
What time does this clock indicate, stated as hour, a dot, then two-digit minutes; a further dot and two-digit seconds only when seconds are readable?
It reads 10.23.00
